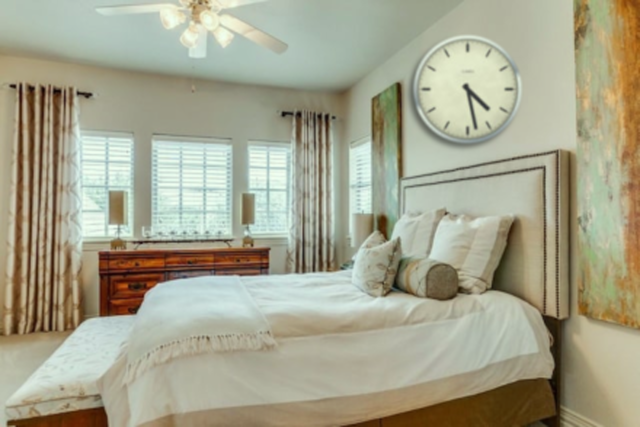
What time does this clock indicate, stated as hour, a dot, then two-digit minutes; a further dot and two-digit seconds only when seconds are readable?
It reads 4.28
